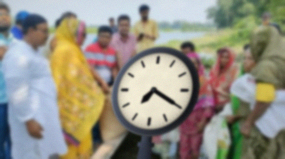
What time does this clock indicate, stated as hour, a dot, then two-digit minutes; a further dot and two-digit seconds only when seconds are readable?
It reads 7.20
